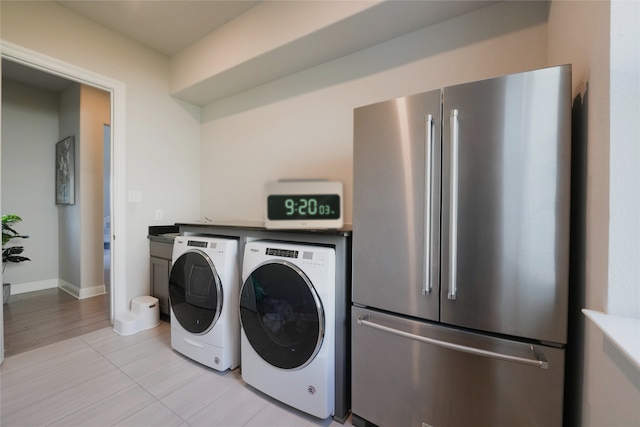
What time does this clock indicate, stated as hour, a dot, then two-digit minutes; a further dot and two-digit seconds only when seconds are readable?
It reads 9.20
